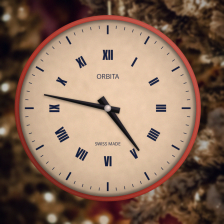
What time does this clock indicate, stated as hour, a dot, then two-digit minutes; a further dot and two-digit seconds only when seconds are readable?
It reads 4.47
